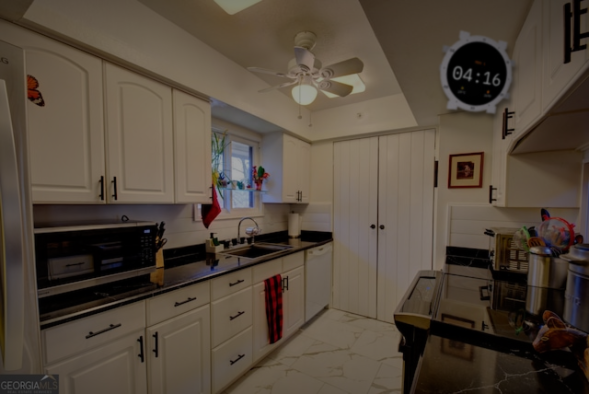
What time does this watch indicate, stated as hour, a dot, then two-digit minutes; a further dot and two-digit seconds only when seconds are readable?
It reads 4.16
